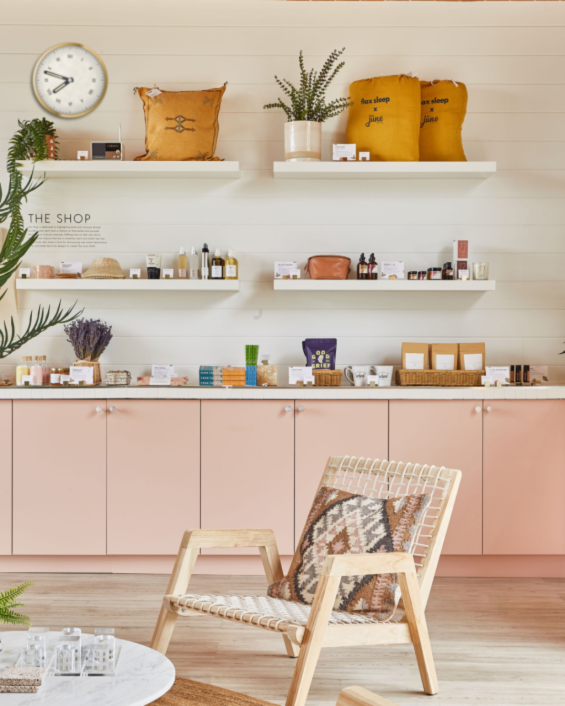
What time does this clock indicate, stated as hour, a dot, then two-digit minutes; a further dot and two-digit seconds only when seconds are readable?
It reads 7.48
